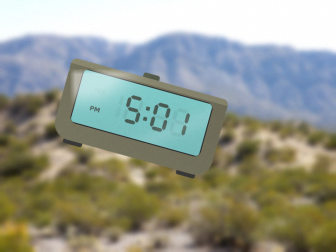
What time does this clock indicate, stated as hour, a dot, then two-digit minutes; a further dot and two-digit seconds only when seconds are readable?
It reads 5.01
